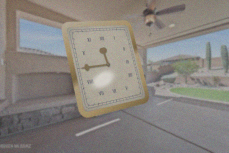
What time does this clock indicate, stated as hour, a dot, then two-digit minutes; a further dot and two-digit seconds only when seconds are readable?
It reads 11.45
